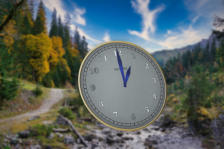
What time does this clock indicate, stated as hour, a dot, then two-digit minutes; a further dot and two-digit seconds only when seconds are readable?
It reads 1.00
